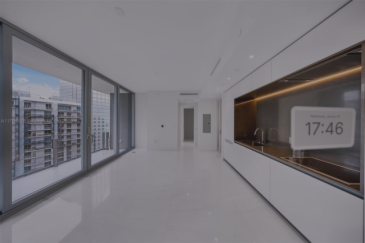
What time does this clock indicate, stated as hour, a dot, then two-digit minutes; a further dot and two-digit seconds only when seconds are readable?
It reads 17.46
